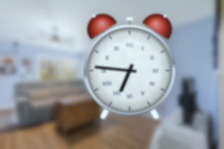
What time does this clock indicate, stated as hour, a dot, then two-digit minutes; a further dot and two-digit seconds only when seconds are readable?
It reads 6.46
